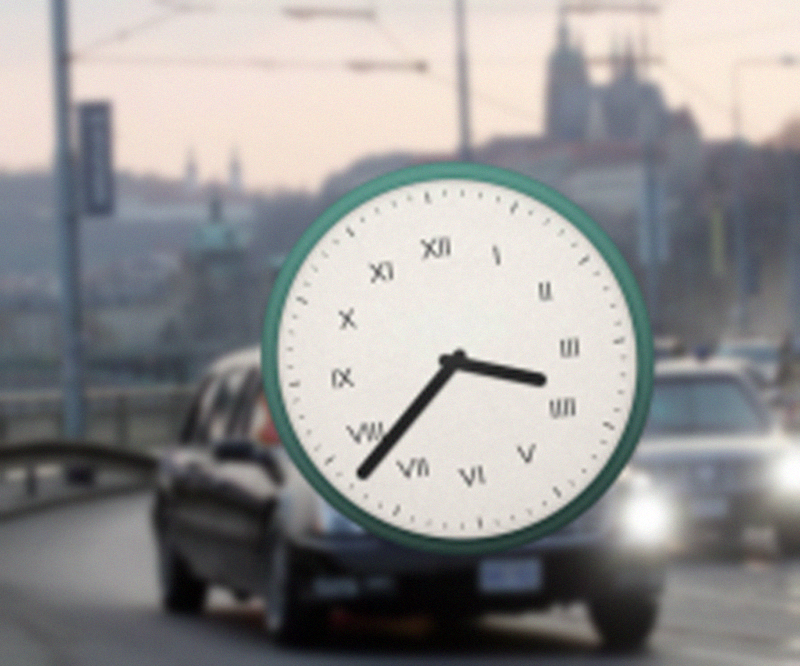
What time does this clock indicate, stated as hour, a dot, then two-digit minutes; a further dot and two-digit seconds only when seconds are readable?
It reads 3.38
